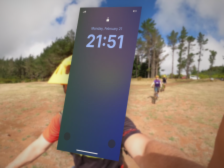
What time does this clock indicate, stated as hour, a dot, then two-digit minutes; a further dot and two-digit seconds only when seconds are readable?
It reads 21.51
